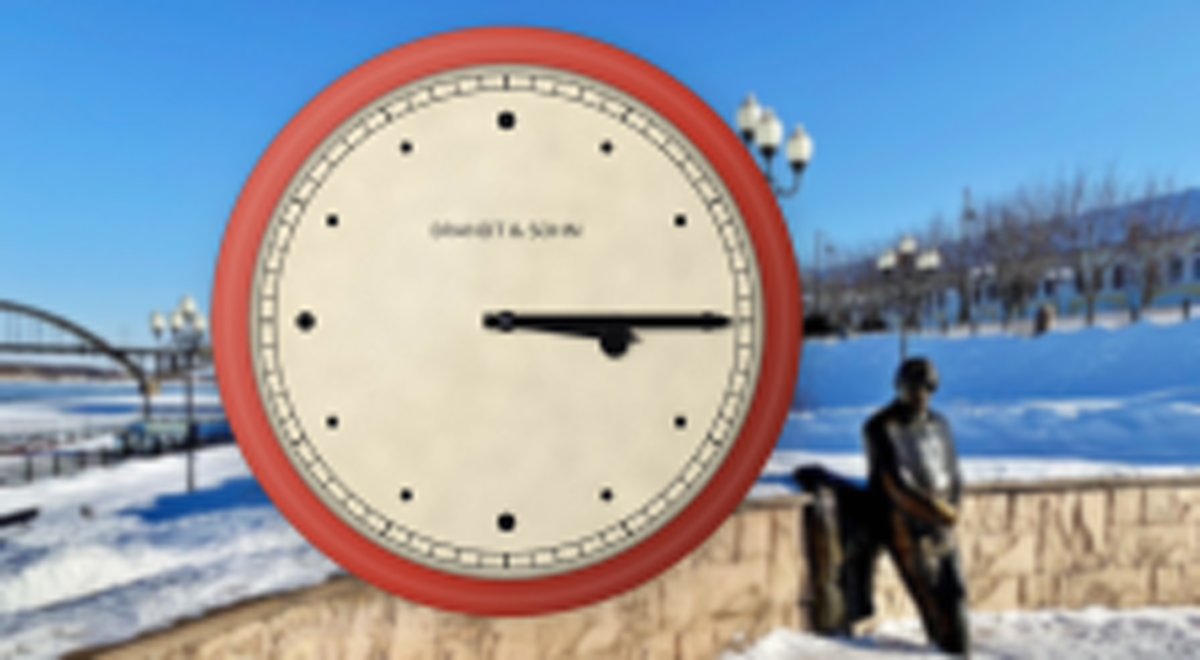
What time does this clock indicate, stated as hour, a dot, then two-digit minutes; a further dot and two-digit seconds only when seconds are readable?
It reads 3.15
